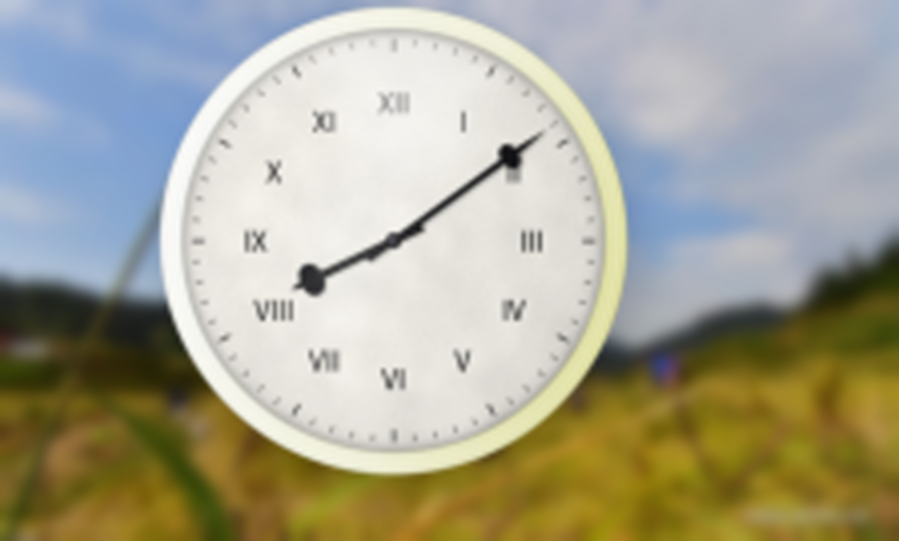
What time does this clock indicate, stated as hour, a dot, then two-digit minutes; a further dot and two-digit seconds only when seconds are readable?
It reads 8.09
